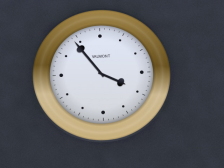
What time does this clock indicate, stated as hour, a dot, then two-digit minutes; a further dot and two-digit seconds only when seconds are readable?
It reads 3.54
